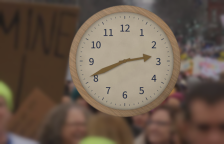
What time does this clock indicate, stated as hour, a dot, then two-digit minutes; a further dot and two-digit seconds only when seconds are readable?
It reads 2.41
